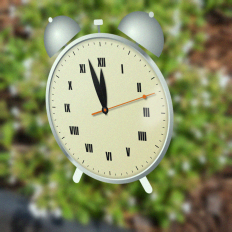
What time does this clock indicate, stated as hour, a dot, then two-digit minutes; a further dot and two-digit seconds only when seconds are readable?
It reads 11.57.12
